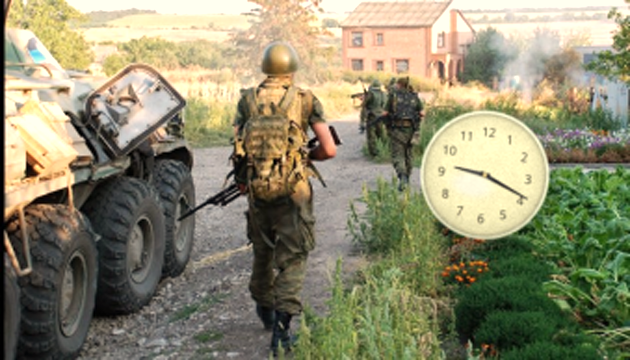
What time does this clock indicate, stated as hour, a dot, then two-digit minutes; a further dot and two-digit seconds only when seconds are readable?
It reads 9.19
